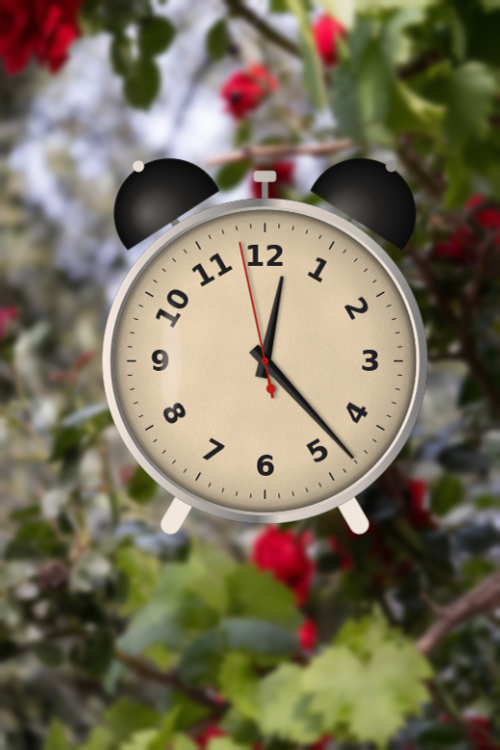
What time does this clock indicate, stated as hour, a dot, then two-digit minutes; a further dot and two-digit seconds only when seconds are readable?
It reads 12.22.58
